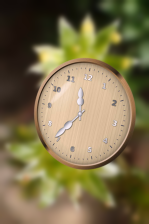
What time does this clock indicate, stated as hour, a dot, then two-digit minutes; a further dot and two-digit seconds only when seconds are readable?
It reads 11.36
